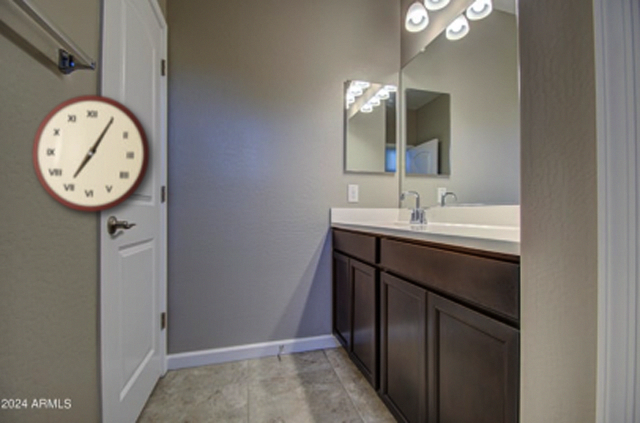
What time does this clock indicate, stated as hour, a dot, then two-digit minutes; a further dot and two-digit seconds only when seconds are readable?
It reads 7.05
